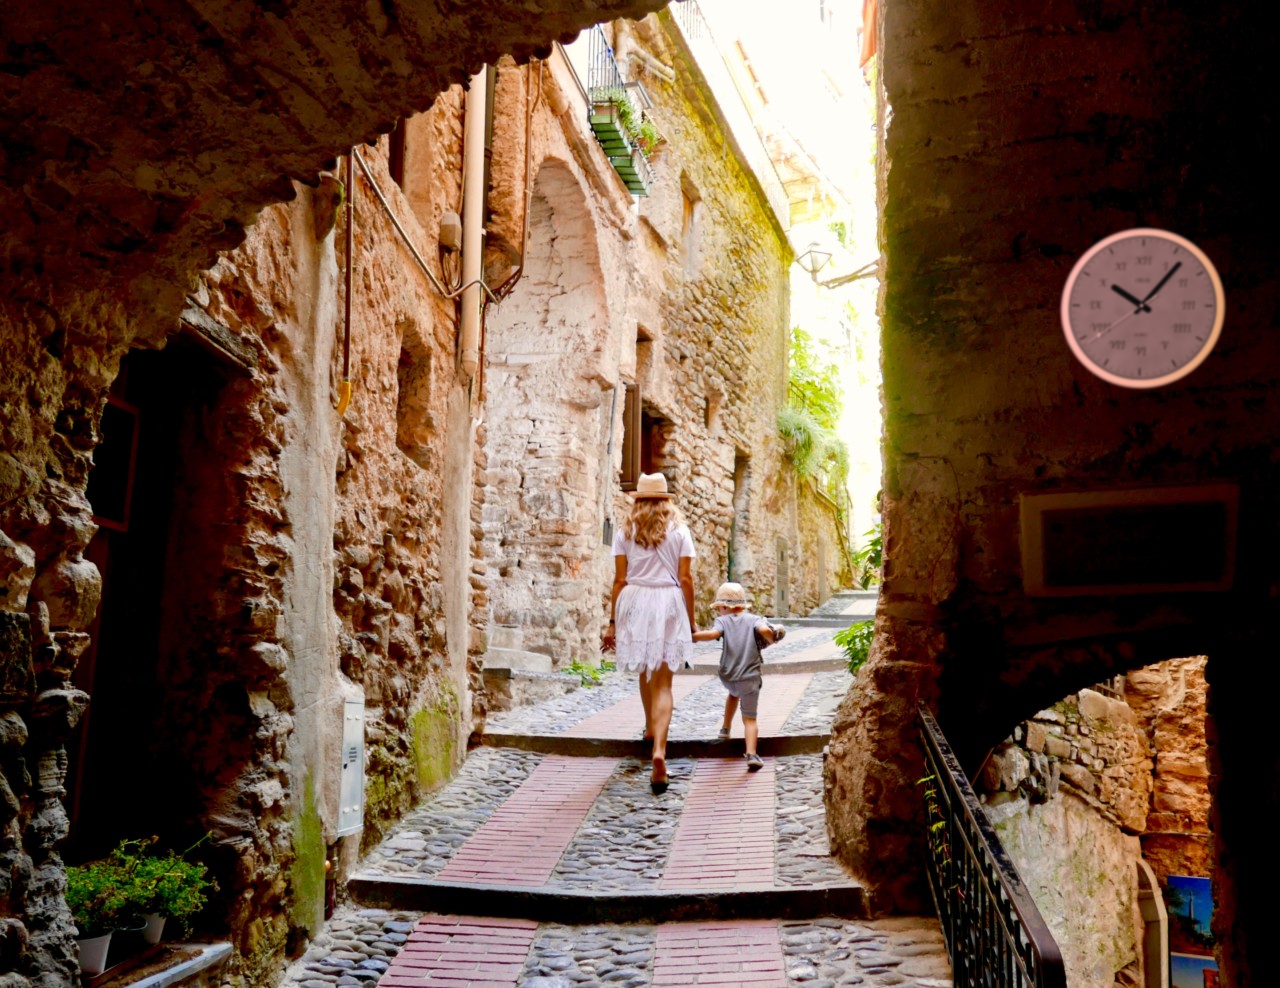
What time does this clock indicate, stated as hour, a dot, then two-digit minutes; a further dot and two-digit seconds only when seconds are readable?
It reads 10.06.39
